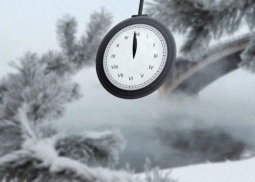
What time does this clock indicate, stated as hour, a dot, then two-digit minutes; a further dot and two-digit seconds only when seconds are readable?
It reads 11.59
